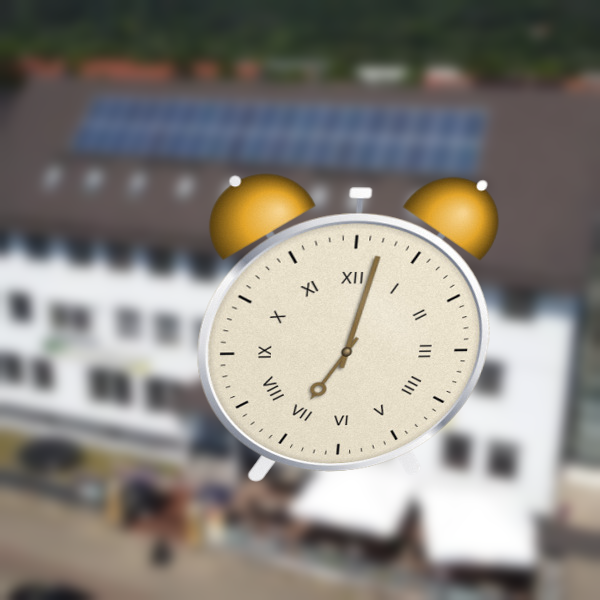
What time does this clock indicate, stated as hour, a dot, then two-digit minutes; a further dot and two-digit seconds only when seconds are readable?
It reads 7.02
